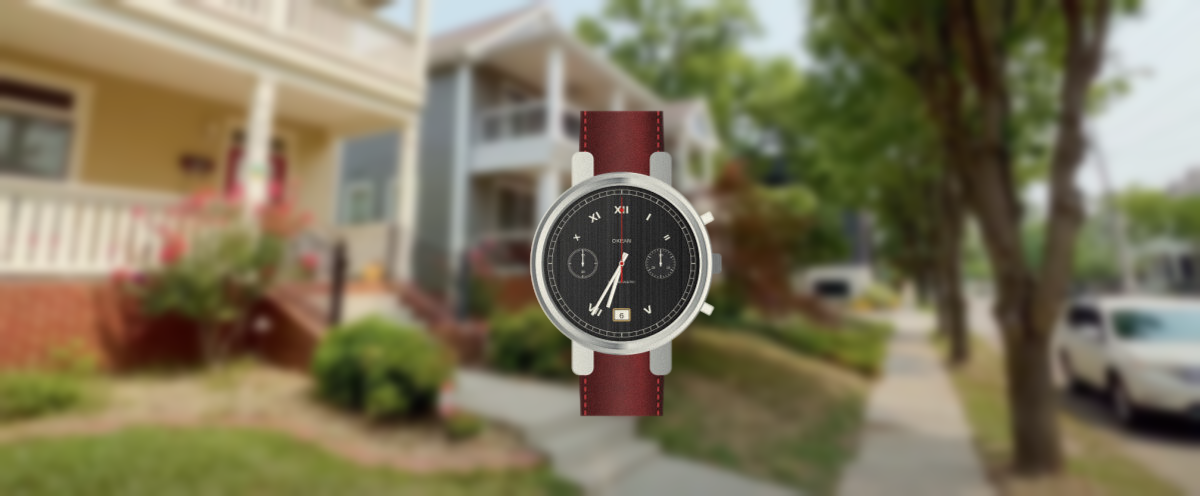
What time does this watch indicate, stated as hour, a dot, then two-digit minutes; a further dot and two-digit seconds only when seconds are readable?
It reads 6.35
